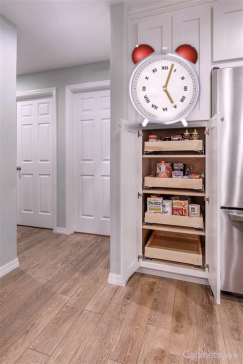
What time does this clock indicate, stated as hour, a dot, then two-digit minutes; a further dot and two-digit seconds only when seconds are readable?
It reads 5.03
